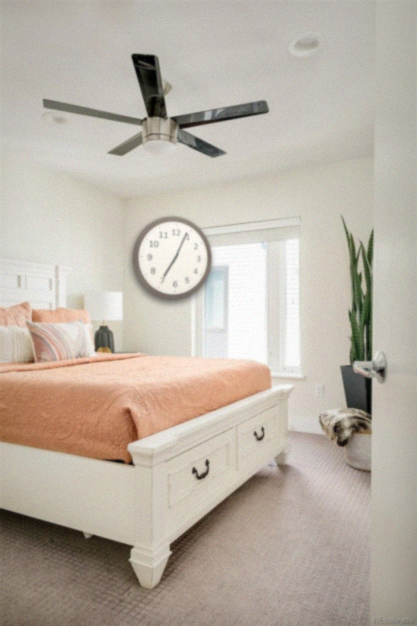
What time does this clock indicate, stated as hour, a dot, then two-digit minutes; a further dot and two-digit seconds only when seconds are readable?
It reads 7.04
